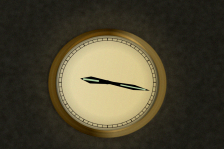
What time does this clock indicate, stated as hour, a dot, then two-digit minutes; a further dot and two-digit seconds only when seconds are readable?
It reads 9.17
